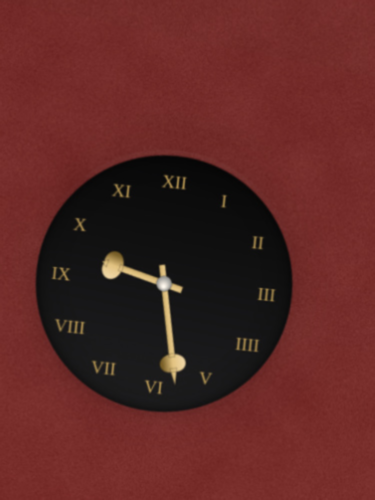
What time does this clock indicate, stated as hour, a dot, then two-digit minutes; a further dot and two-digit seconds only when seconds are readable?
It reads 9.28
